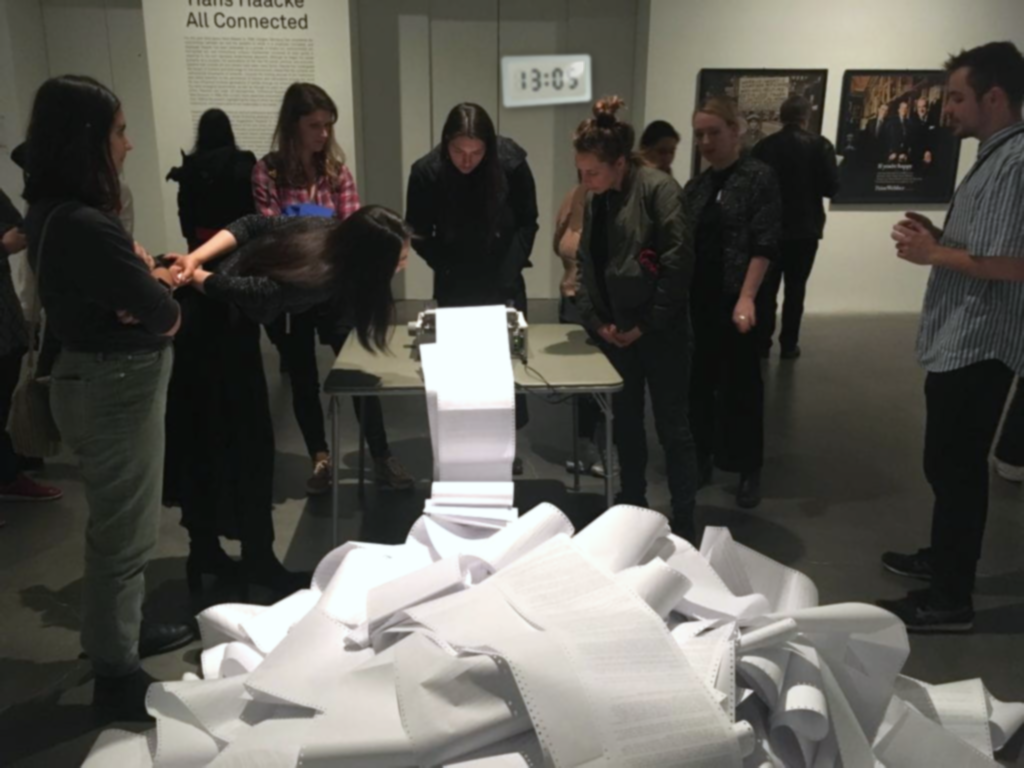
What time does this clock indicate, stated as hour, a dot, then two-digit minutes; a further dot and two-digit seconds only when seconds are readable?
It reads 13.05
